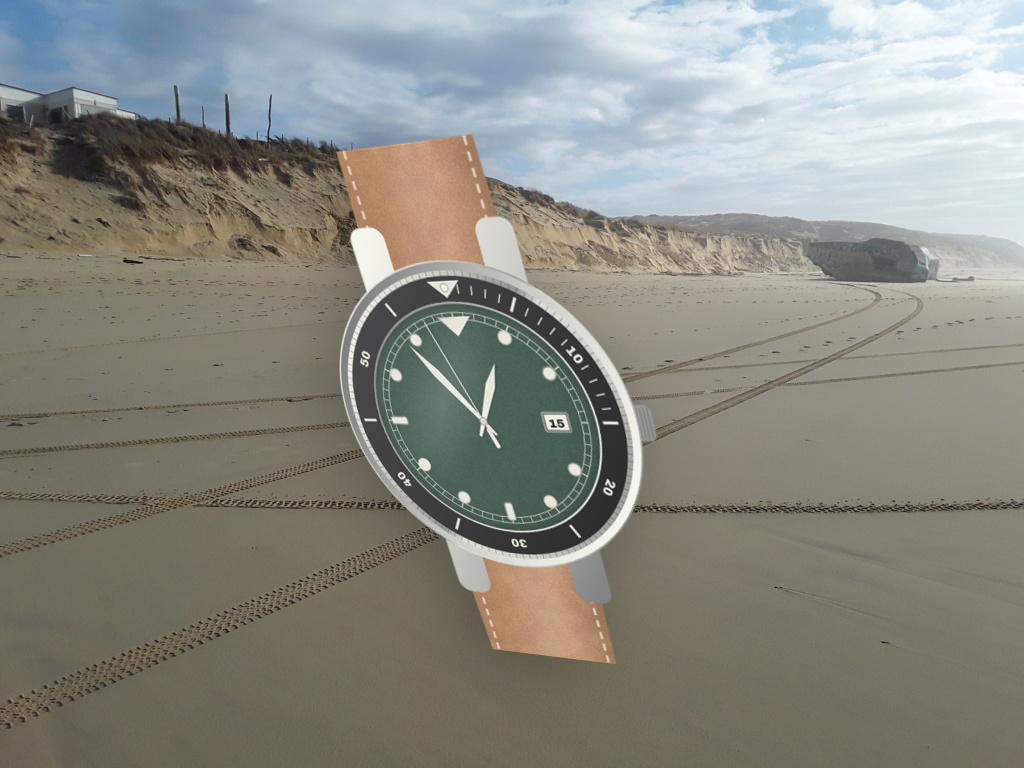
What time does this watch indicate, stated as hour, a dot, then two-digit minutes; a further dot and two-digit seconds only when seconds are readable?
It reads 12.53.57
